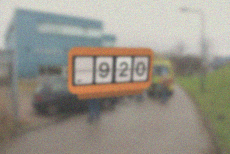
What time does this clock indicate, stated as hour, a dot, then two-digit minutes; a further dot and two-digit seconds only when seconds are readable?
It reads 9.20
